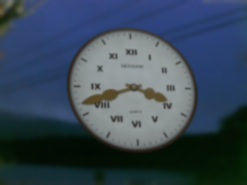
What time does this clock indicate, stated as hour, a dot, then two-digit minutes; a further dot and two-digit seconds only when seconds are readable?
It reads 3.42
